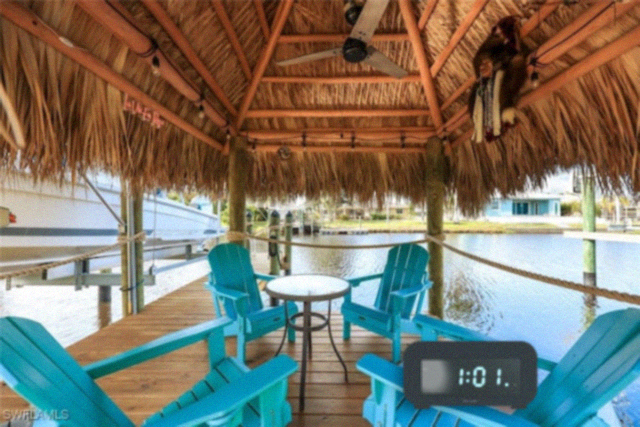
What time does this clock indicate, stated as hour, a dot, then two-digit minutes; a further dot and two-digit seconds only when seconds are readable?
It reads 1.01
